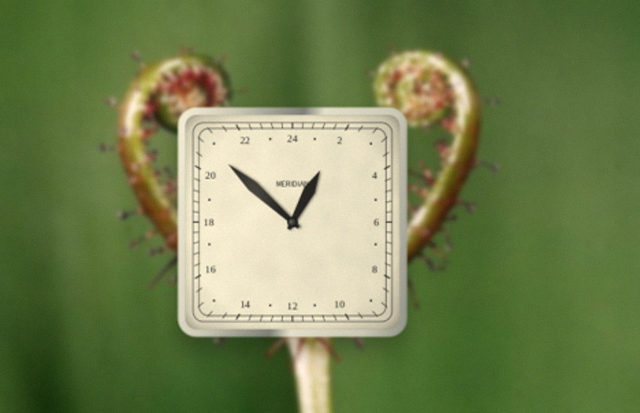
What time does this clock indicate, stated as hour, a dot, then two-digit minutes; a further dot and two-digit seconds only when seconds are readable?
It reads 1.52
